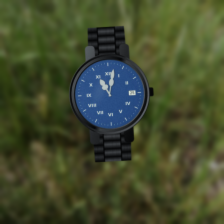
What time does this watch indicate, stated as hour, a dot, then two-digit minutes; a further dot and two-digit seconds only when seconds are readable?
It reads 11.02
